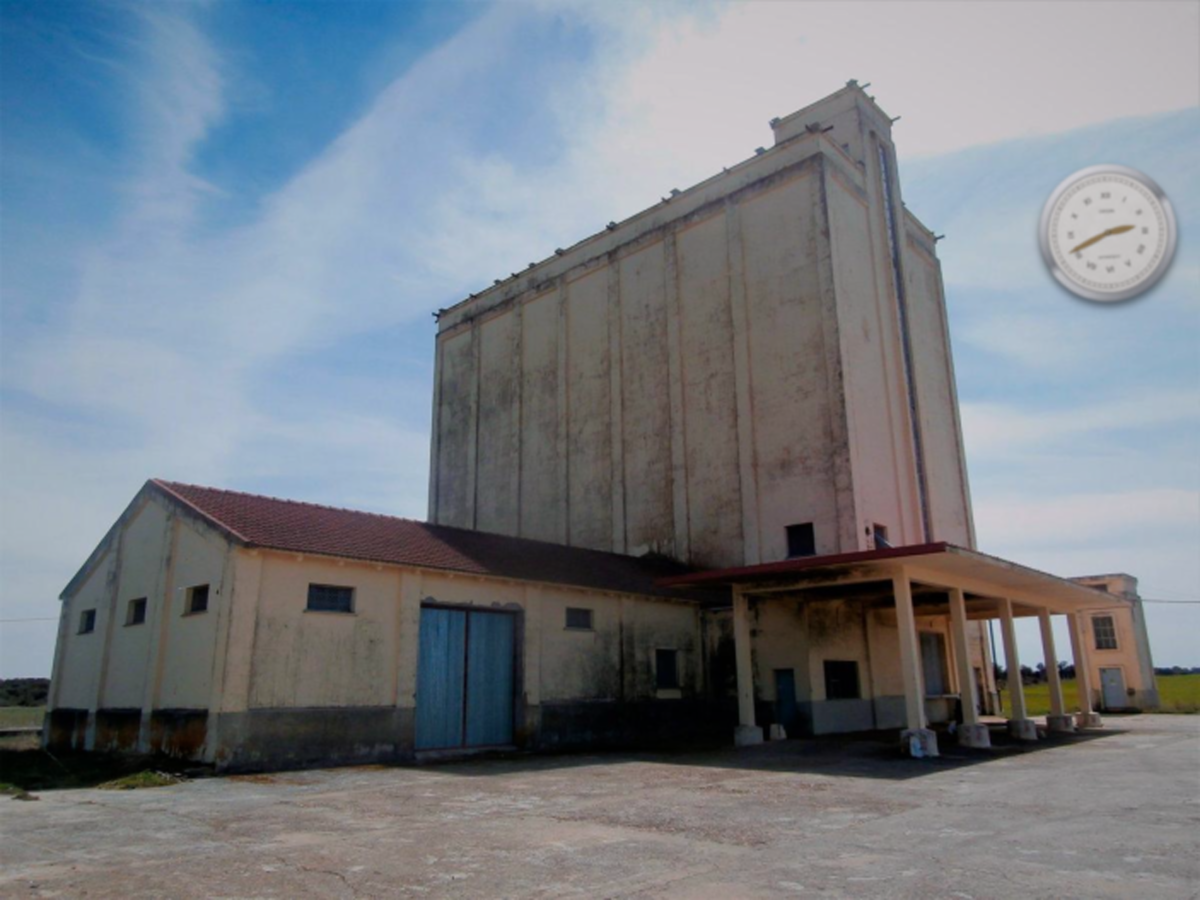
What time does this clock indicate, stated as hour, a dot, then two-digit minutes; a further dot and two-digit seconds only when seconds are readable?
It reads 2.41
